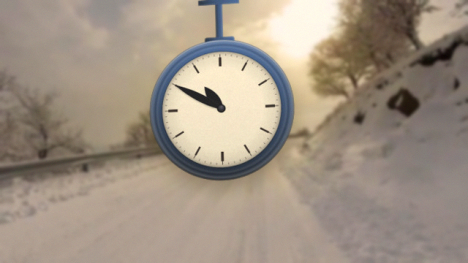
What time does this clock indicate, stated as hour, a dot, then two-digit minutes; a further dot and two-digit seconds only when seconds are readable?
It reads 10.50
